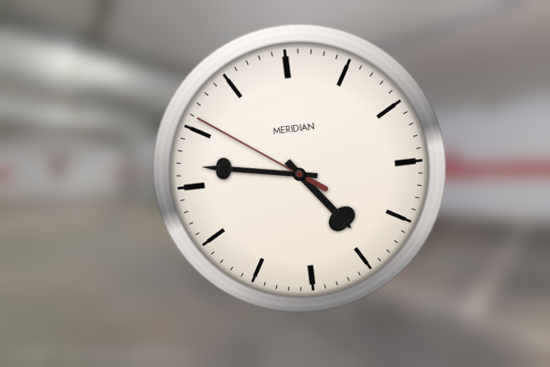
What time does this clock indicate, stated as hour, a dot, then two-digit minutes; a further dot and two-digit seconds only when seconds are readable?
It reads 4.46.51
